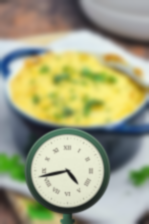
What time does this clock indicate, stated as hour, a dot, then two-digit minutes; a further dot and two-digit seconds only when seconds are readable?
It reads 4.43
